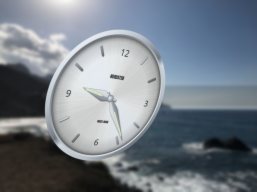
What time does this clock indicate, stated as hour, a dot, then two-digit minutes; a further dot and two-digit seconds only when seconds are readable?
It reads 9.24
